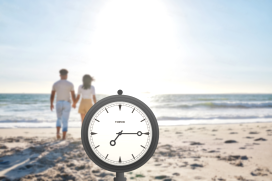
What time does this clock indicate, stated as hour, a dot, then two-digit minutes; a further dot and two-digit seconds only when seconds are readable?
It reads 7.15
